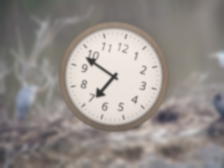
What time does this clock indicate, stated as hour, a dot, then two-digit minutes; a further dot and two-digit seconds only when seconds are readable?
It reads 6.48
